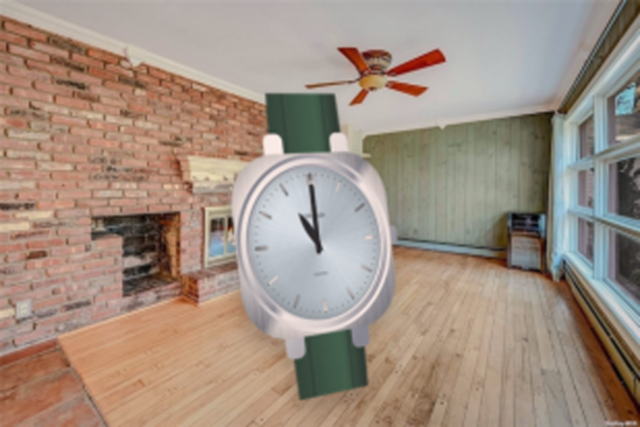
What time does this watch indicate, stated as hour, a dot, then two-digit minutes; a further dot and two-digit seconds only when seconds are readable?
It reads 11.00
